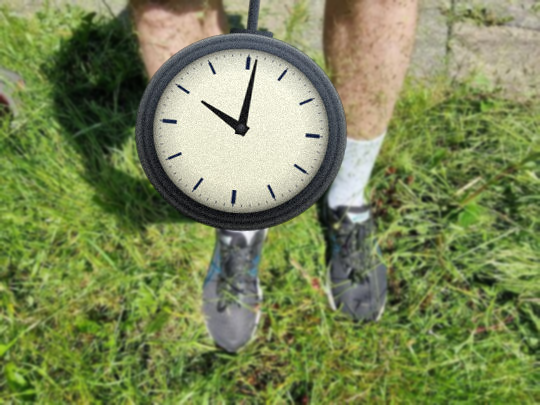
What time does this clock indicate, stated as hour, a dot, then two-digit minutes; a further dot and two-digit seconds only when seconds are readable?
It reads 10.01
